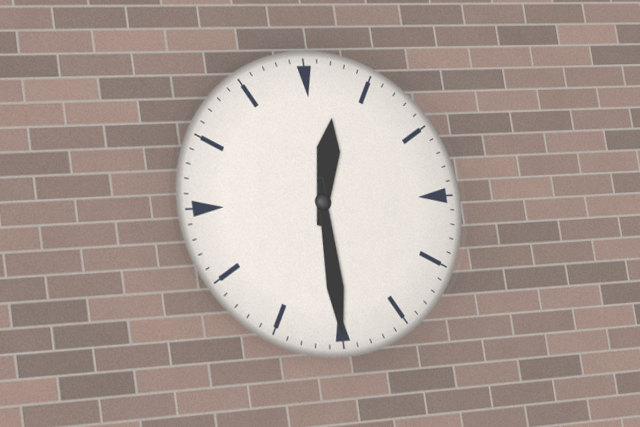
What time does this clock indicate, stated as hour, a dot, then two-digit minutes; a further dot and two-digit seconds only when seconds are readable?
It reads 12.30
